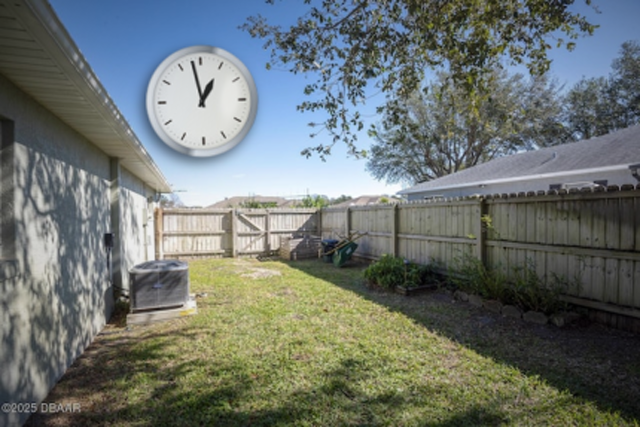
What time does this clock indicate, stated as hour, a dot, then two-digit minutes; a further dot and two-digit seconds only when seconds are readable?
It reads 12.58
